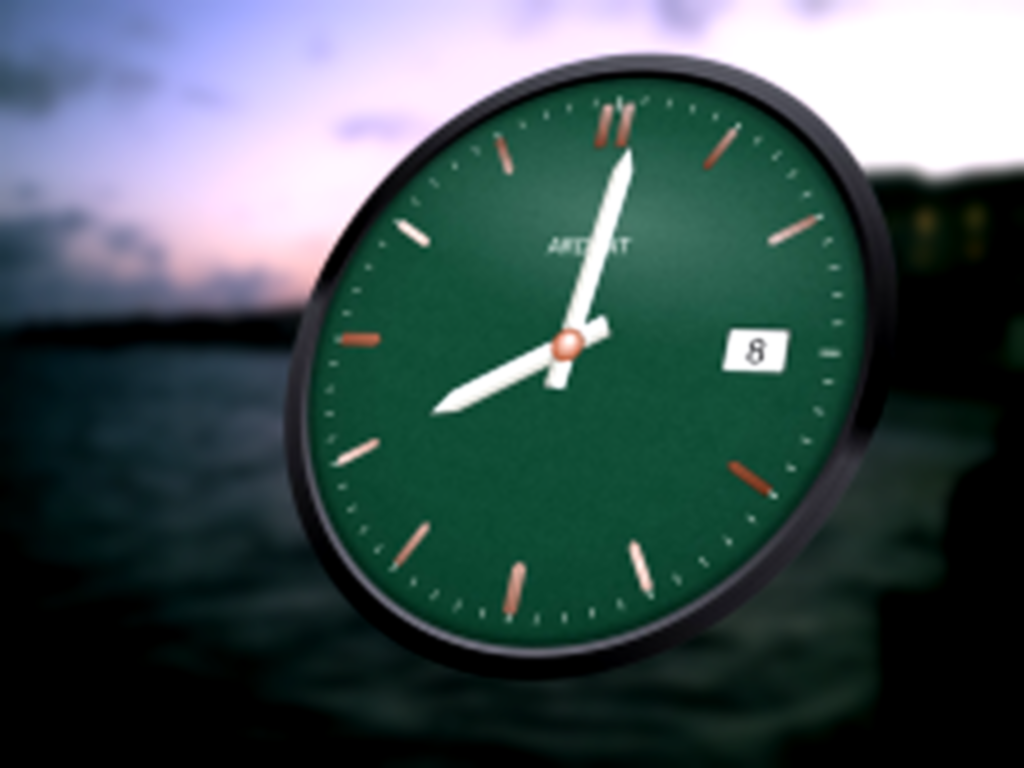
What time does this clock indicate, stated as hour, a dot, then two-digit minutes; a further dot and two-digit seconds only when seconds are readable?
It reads 8.01
